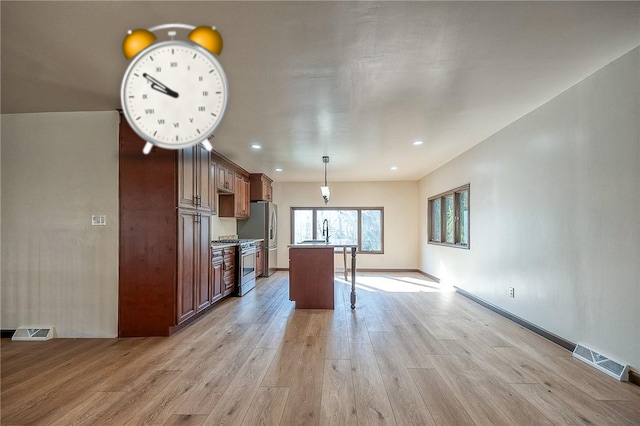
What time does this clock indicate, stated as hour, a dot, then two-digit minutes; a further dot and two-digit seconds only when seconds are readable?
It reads 9.51
